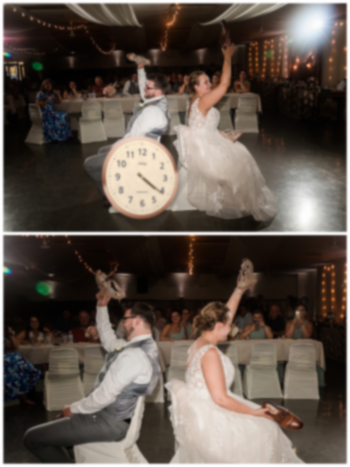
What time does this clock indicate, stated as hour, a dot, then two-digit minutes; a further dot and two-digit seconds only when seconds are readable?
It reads 4.21
